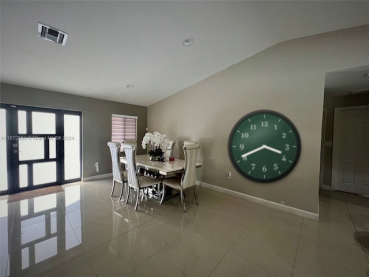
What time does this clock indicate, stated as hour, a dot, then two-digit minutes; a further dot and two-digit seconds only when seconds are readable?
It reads 3.41
